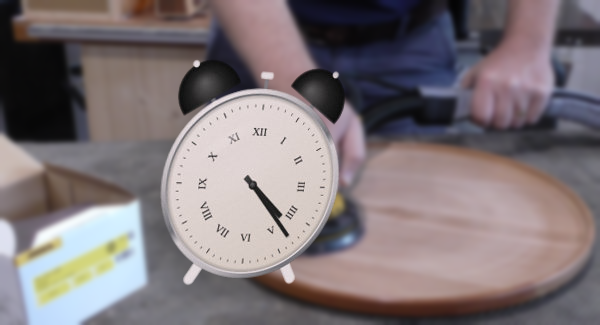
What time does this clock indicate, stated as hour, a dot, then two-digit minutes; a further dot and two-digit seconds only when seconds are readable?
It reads 4.23
